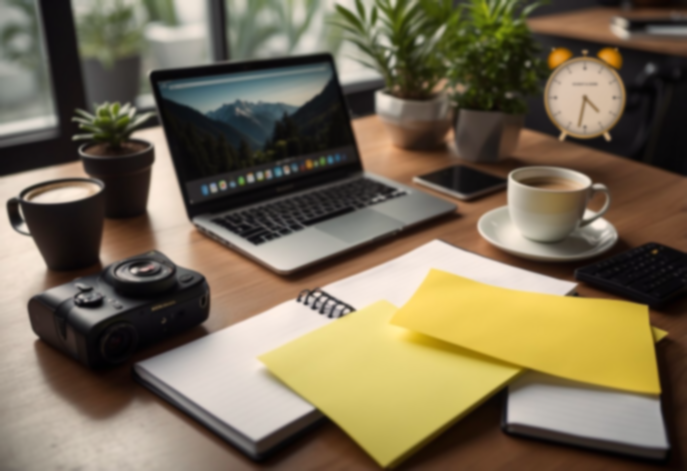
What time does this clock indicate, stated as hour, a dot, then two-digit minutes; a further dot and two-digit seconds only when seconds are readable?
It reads 4.32
